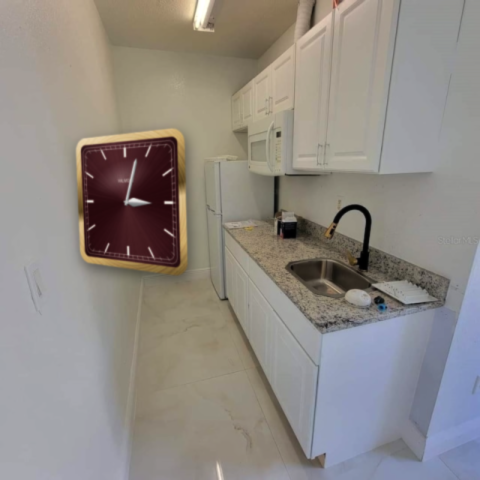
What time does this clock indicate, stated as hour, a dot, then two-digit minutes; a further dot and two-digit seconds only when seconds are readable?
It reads 3.03
